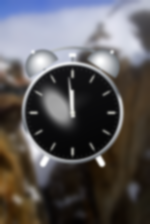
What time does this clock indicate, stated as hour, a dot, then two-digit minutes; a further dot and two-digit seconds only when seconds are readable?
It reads 11.59
